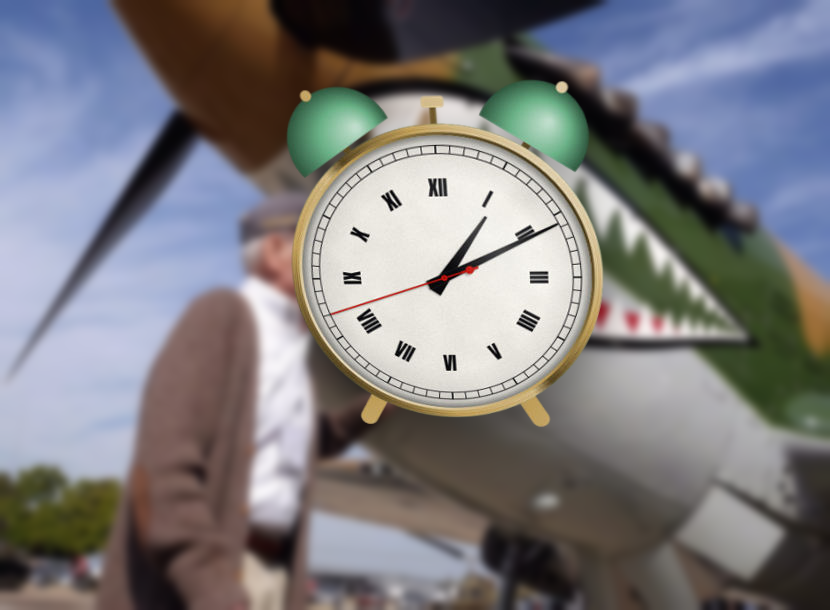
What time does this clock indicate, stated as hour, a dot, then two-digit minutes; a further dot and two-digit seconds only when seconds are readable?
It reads 1.10.42
